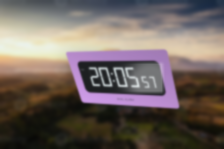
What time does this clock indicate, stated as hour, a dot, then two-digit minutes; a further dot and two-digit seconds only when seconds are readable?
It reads 20.05.57
